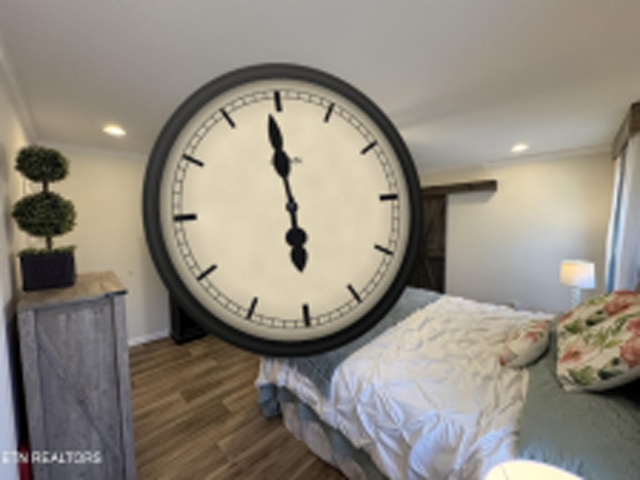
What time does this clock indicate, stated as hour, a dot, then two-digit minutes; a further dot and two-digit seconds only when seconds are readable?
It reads 5.59
